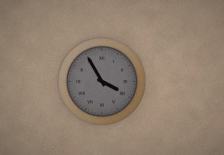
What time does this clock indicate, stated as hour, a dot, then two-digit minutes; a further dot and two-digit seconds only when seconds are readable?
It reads 3.55
